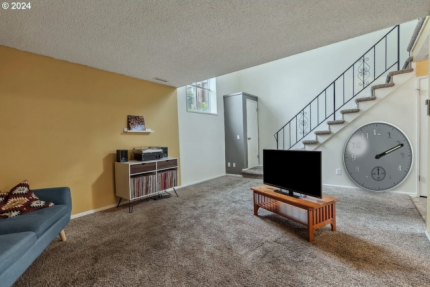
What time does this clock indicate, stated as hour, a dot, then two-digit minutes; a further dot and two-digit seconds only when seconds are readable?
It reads 2.11
